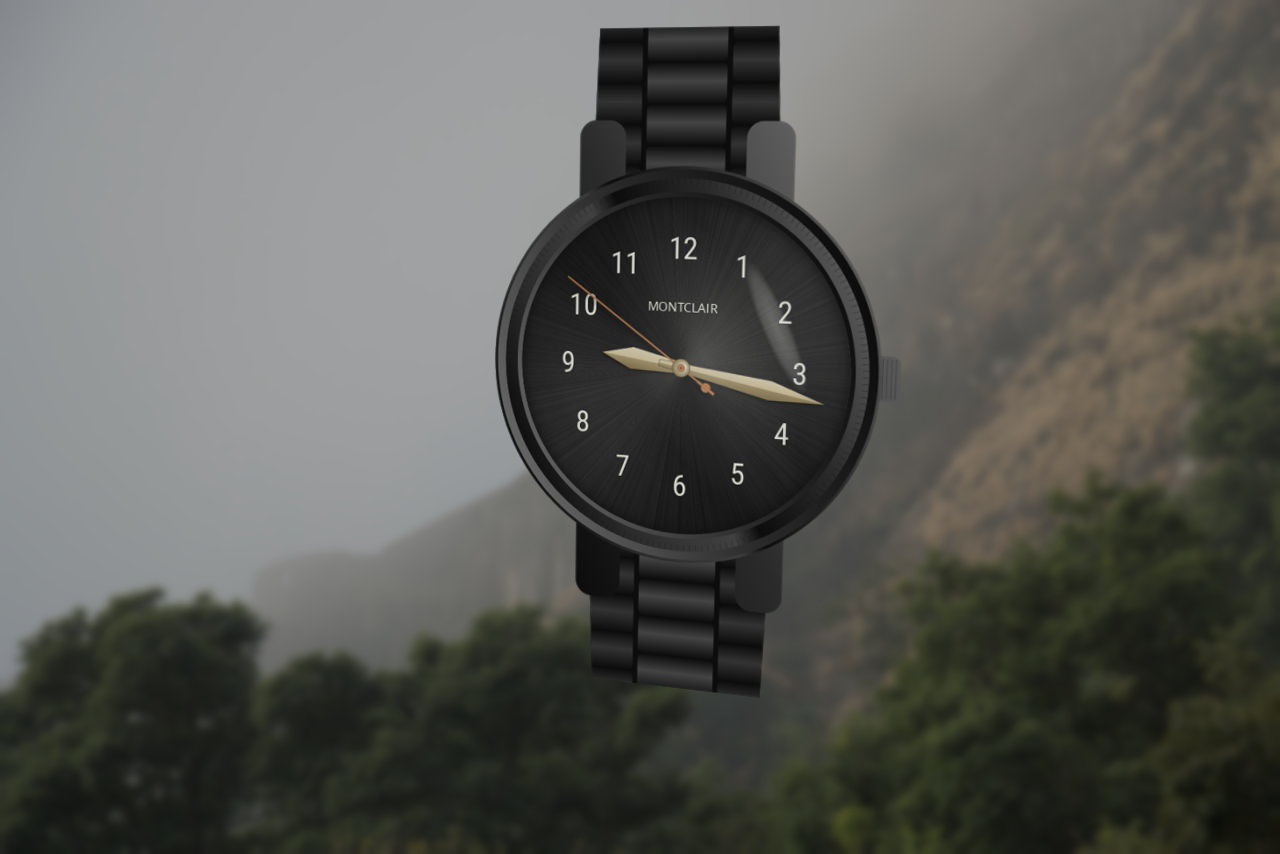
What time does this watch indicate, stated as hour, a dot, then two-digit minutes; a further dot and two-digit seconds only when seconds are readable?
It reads 9.16.51
